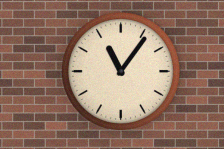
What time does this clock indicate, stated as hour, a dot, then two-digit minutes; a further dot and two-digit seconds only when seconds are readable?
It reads 11.06
